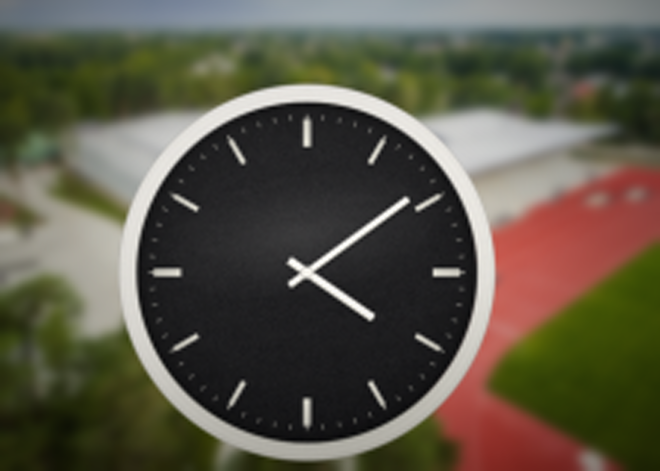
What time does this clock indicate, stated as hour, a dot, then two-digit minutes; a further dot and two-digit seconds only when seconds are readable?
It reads 4.09
